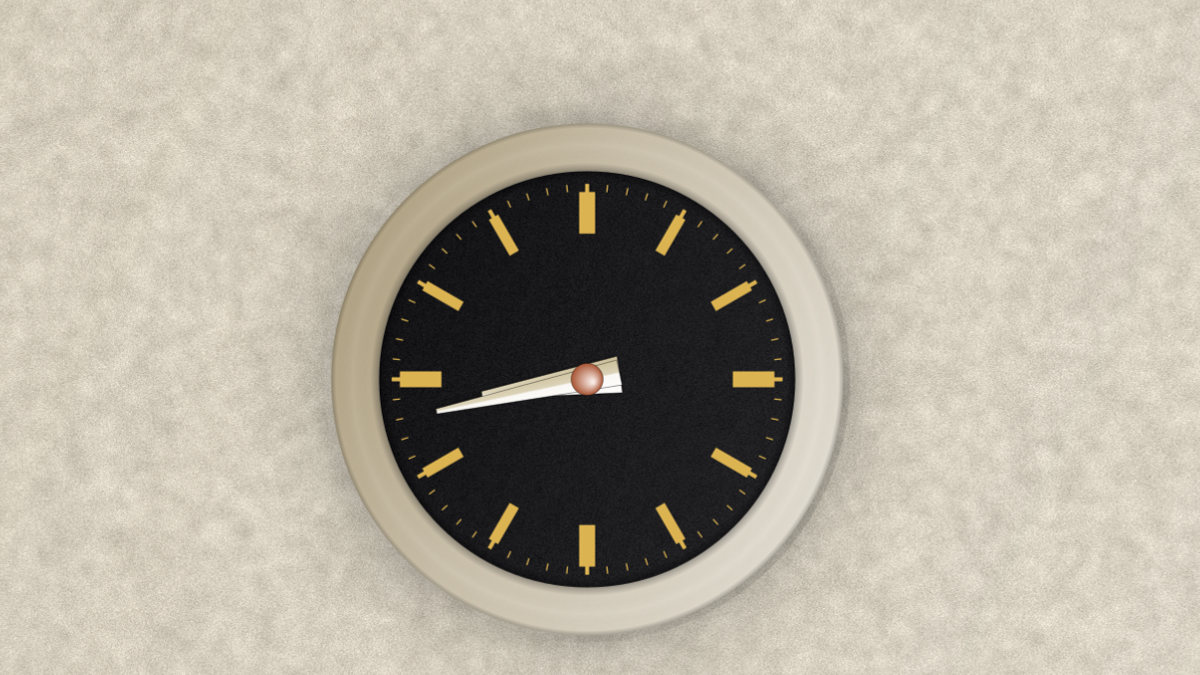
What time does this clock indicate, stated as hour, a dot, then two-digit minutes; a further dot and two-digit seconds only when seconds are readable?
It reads 8.43
